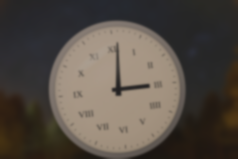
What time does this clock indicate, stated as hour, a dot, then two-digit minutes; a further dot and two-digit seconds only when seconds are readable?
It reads 3.01
